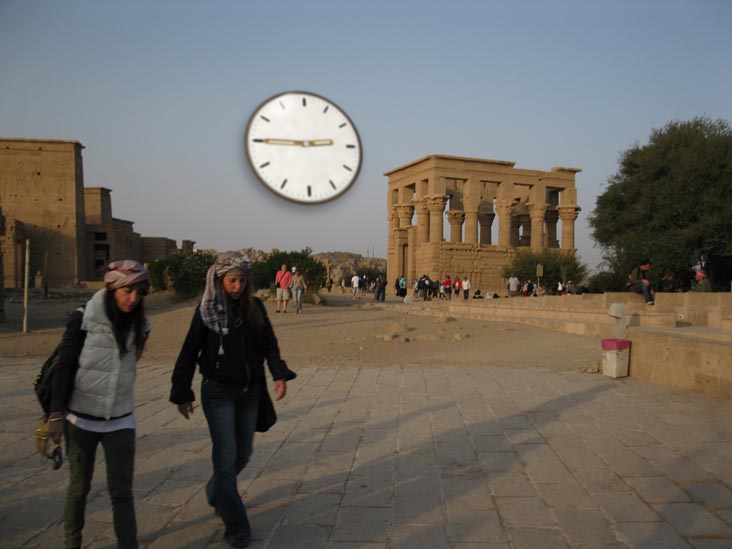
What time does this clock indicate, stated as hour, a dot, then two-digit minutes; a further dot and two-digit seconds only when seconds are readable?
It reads 2.45
